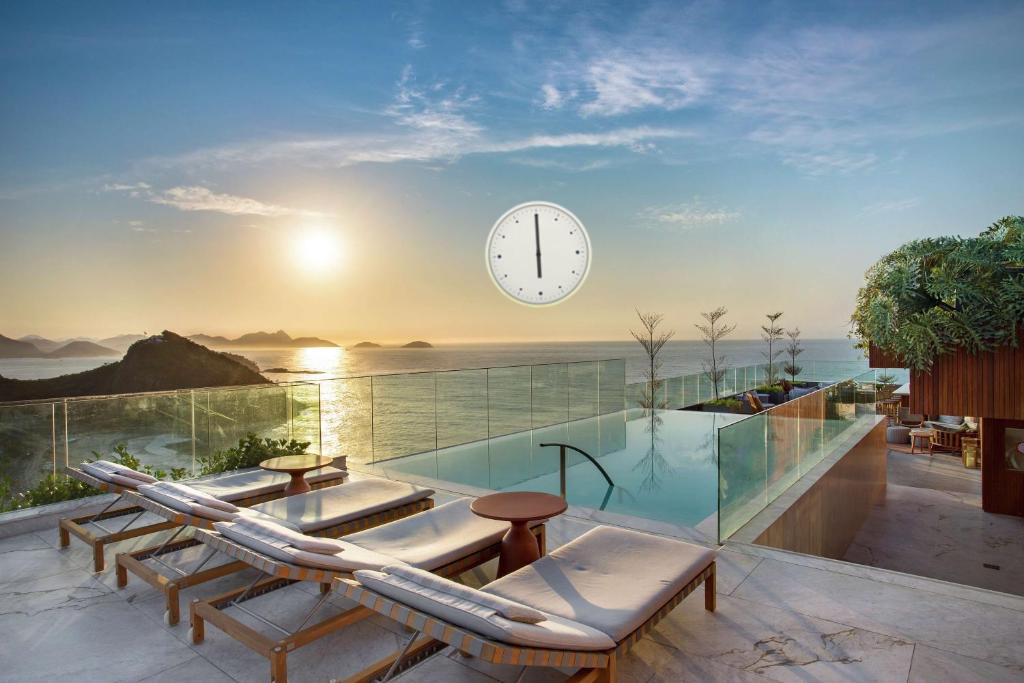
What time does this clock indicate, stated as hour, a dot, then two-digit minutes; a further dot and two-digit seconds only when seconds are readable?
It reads 6.00
